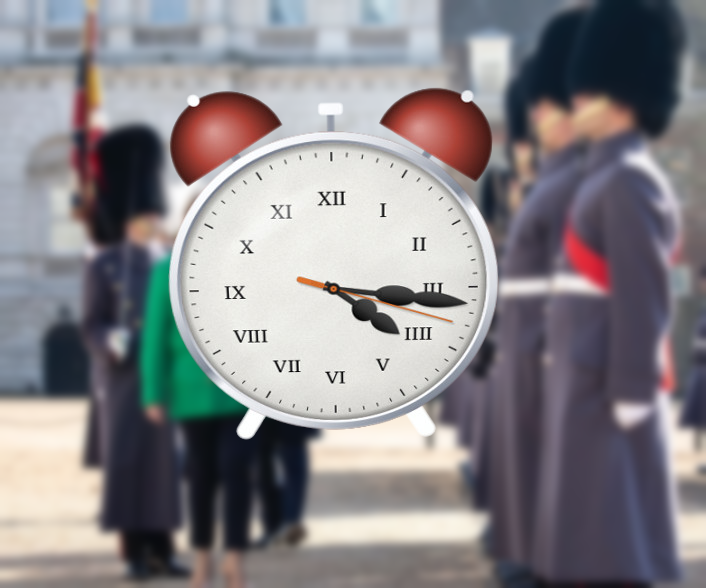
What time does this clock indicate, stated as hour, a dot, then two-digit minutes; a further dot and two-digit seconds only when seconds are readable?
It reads 4.16.18
